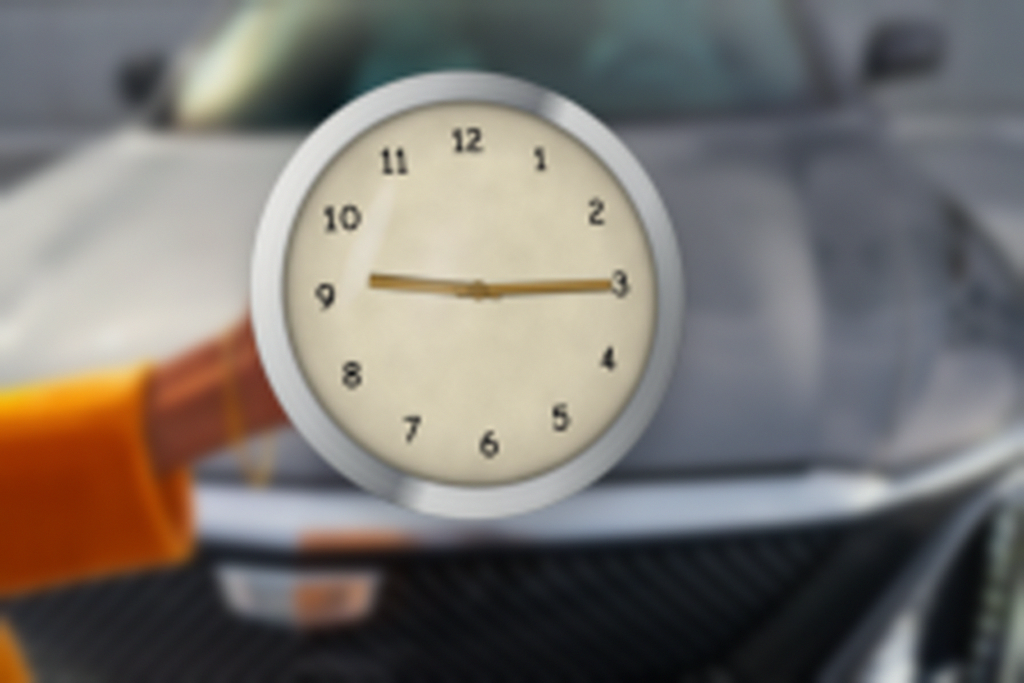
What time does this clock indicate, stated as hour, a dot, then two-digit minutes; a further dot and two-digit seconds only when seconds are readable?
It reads 9.15
